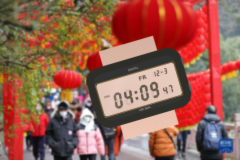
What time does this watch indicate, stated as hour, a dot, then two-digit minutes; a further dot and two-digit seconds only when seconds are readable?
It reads 4.09
